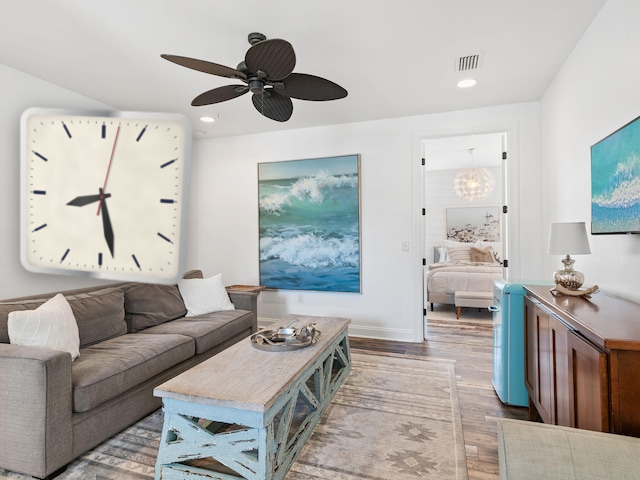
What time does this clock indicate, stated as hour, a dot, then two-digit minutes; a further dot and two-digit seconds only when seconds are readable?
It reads 8.28.02
